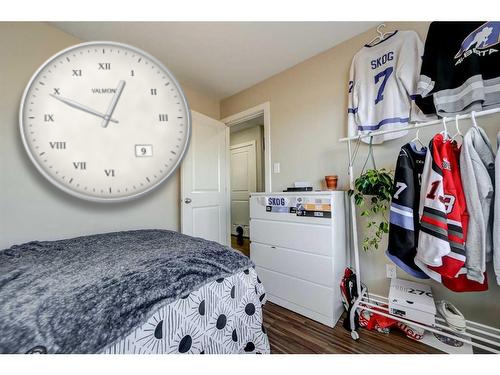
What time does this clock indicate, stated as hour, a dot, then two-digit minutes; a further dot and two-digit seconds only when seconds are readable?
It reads 12.49
